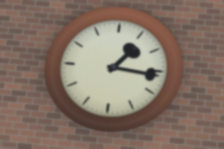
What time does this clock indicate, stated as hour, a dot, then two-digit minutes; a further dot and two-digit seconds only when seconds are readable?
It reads 1.16
